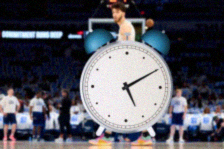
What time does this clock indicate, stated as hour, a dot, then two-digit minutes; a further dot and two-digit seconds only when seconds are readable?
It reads 5.10
